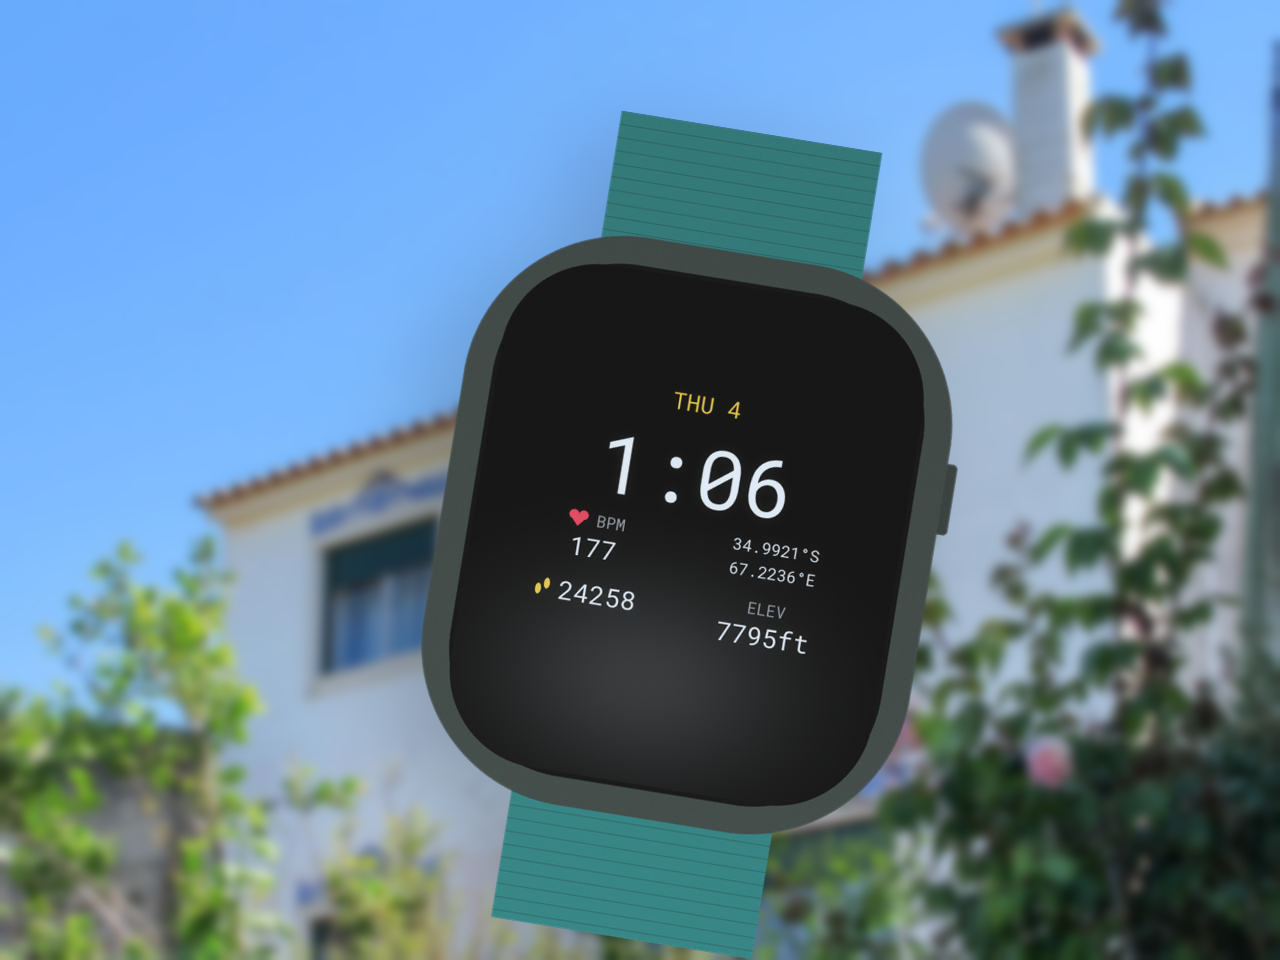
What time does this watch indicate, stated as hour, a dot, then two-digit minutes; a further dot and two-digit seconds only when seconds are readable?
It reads 1.06
